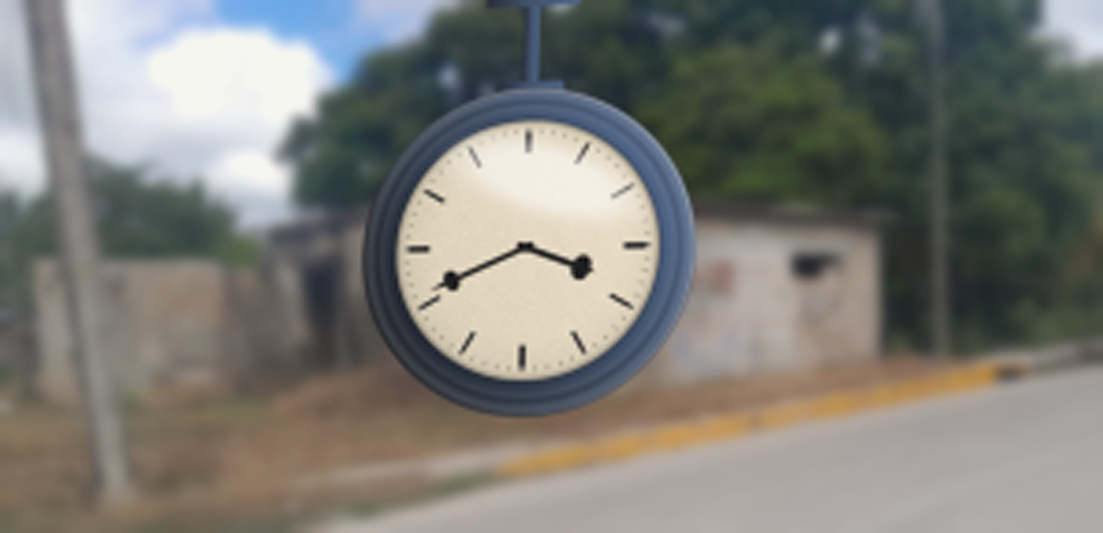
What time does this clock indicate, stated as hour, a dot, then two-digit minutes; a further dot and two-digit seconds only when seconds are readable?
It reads 3.41
